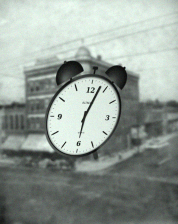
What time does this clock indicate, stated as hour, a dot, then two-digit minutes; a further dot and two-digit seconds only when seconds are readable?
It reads 6.03
